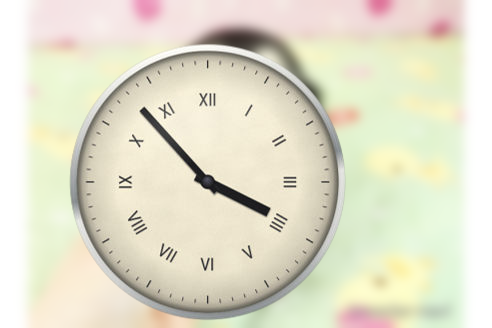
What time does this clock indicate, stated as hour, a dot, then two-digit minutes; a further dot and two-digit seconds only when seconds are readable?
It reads 3.53
